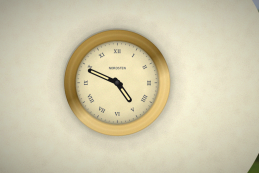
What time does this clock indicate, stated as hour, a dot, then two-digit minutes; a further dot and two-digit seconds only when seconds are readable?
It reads 4.49
